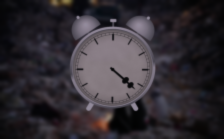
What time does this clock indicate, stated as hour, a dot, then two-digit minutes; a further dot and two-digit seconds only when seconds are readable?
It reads 4.22
